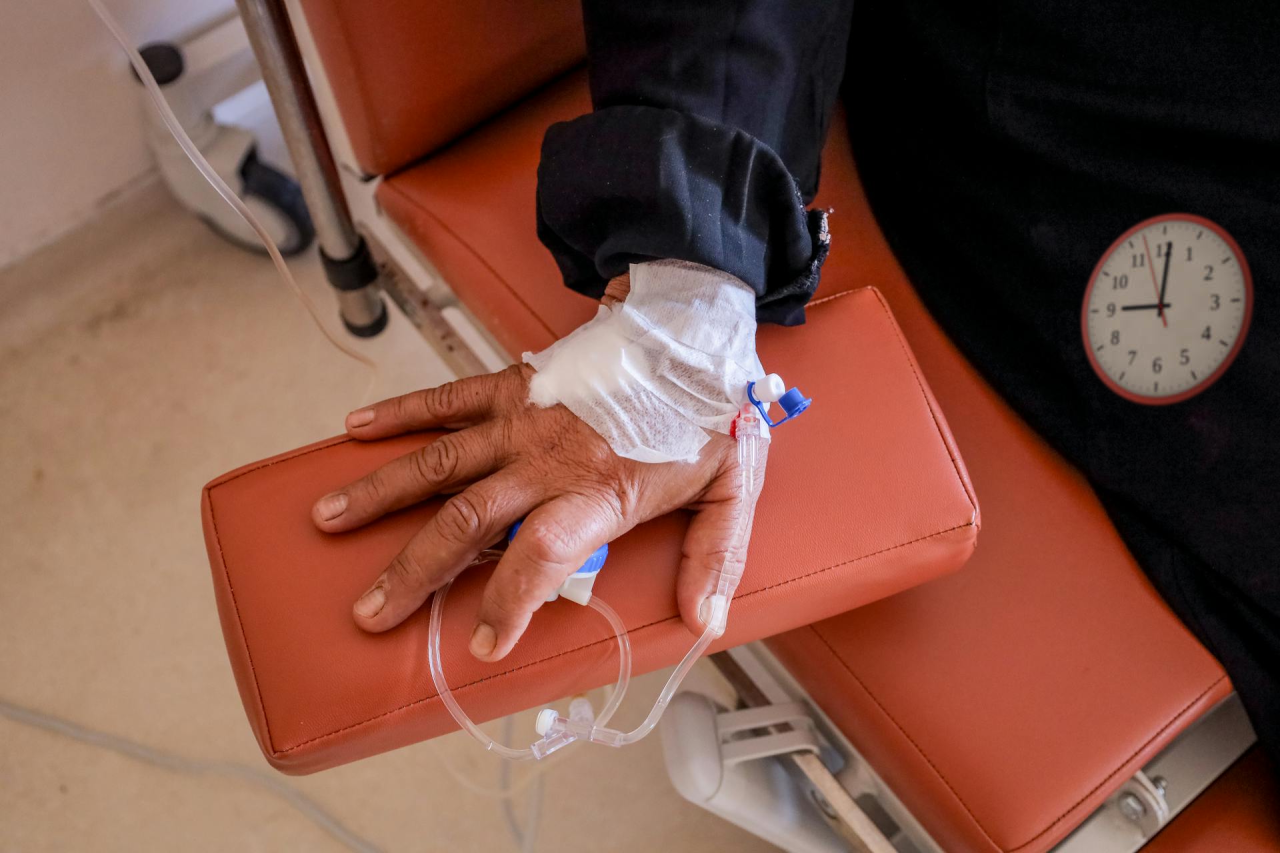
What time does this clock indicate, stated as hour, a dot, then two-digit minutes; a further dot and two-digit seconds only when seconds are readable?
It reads 9.00.57
